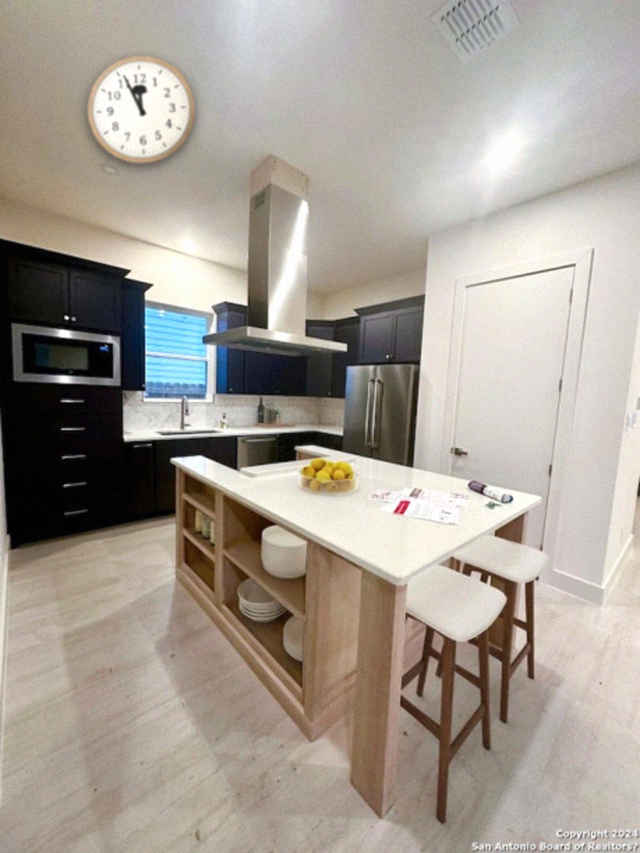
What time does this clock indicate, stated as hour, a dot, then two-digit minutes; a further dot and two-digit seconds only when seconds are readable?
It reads 11.56
